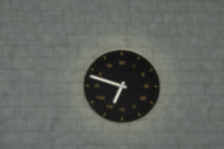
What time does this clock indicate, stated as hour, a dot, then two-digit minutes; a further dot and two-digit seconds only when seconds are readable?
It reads 6.48
